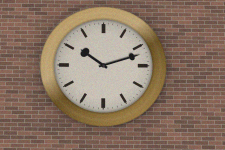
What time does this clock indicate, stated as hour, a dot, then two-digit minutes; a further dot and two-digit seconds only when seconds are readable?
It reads 10.12
